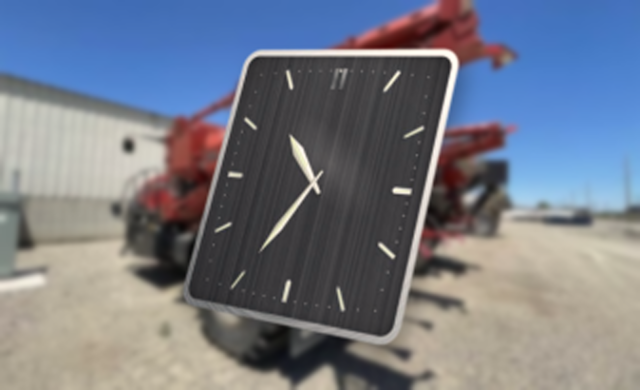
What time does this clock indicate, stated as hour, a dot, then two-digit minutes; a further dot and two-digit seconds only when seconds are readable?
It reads 10.35
